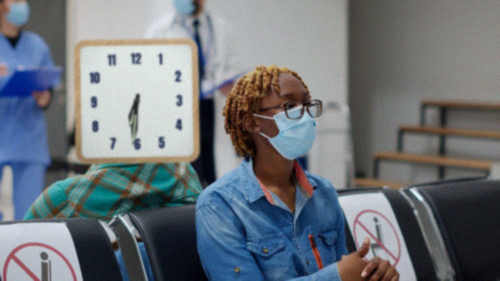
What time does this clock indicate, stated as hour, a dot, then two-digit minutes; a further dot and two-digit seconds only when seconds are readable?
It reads 6.31
